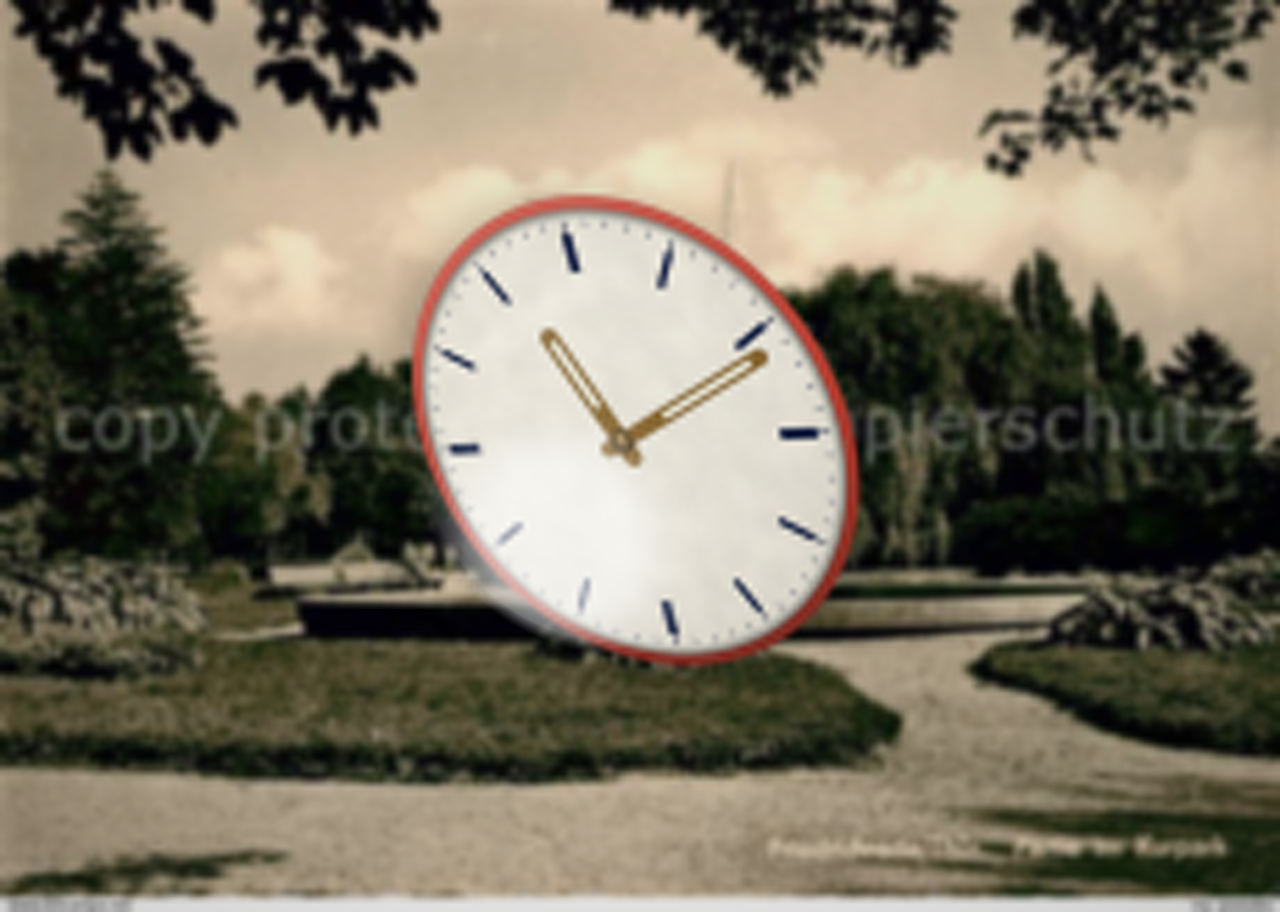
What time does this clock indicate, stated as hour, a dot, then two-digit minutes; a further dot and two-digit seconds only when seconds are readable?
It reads 11.11
